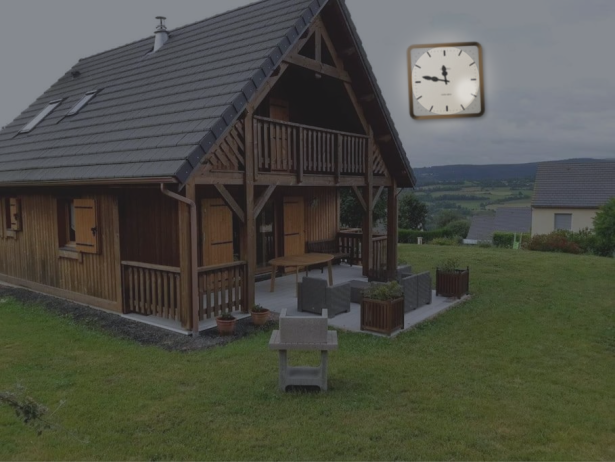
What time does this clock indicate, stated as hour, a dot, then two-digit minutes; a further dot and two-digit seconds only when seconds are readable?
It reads 11.47
